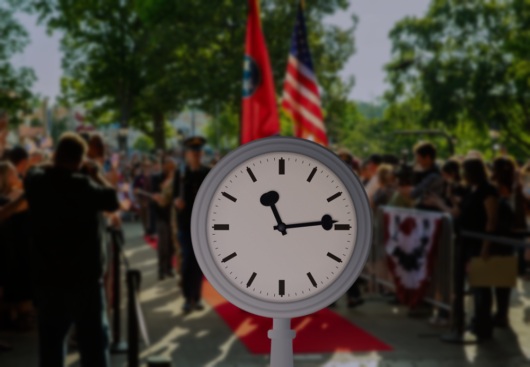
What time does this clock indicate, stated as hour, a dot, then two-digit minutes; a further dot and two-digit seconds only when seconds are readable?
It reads 11.14
